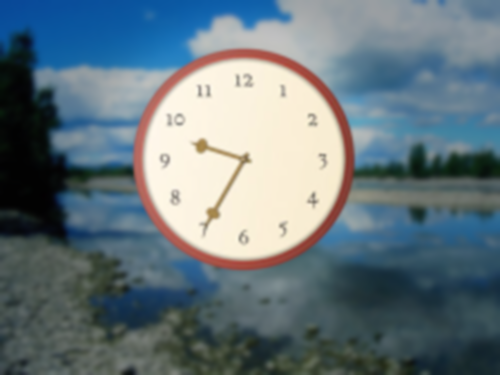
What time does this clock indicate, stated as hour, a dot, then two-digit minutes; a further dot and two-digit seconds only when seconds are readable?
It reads 9.35
